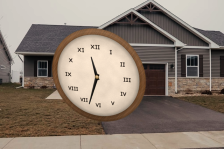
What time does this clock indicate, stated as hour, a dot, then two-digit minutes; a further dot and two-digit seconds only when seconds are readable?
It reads 11.33
